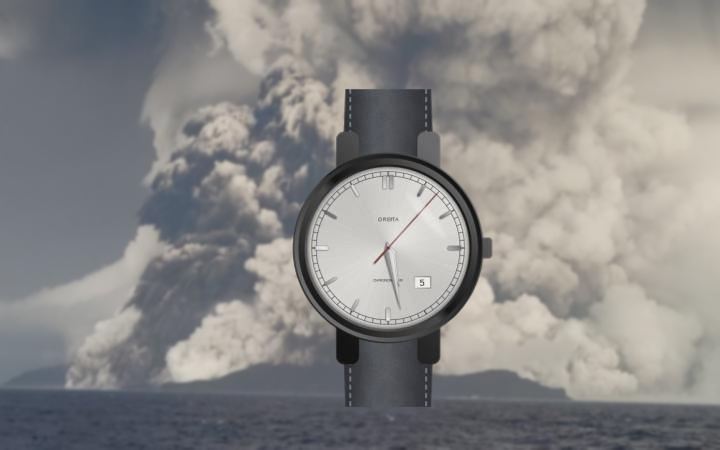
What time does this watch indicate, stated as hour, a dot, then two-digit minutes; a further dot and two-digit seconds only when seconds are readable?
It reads 5.28.07
